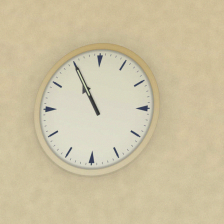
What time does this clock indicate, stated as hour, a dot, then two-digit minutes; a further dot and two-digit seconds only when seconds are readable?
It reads 10.55
